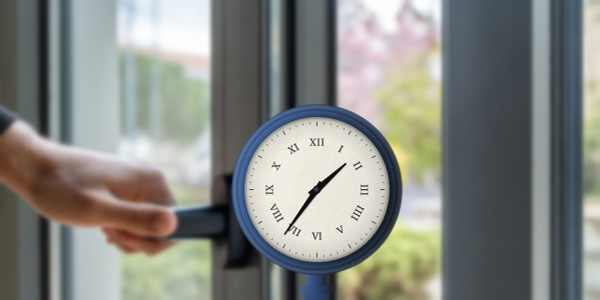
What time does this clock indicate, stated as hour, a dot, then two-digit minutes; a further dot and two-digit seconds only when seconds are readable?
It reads 1.36
